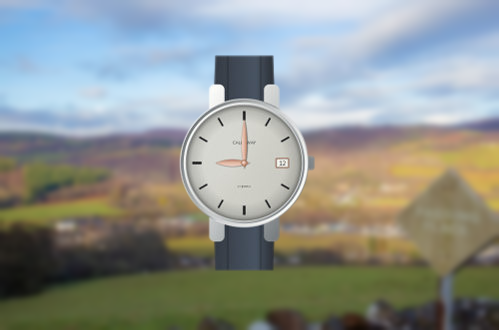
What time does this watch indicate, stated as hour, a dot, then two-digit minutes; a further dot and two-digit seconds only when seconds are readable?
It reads 9.00
